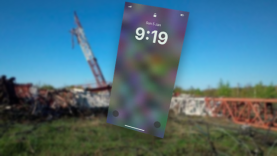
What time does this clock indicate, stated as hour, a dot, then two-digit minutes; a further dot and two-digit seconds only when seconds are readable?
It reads 9.19
